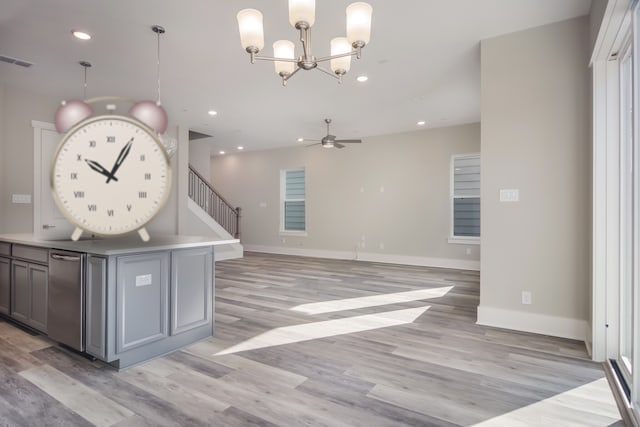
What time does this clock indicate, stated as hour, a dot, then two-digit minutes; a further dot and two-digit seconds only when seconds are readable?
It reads 10.05
